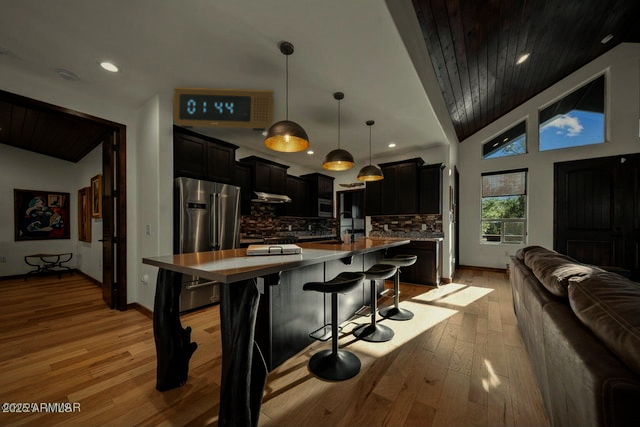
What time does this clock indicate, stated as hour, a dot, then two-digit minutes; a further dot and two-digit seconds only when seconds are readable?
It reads 1.44
